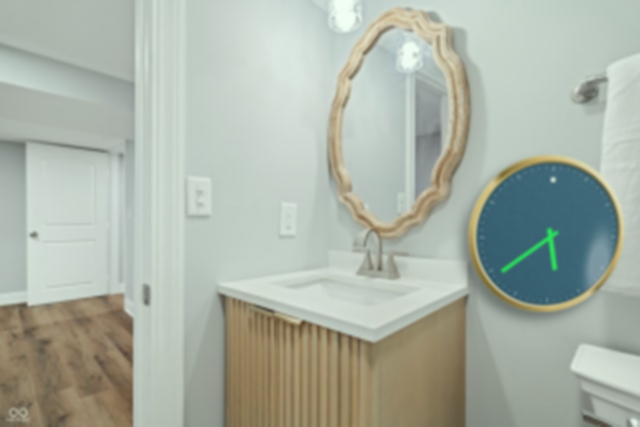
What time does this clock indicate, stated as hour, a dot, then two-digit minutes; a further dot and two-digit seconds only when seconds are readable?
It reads 5.39
